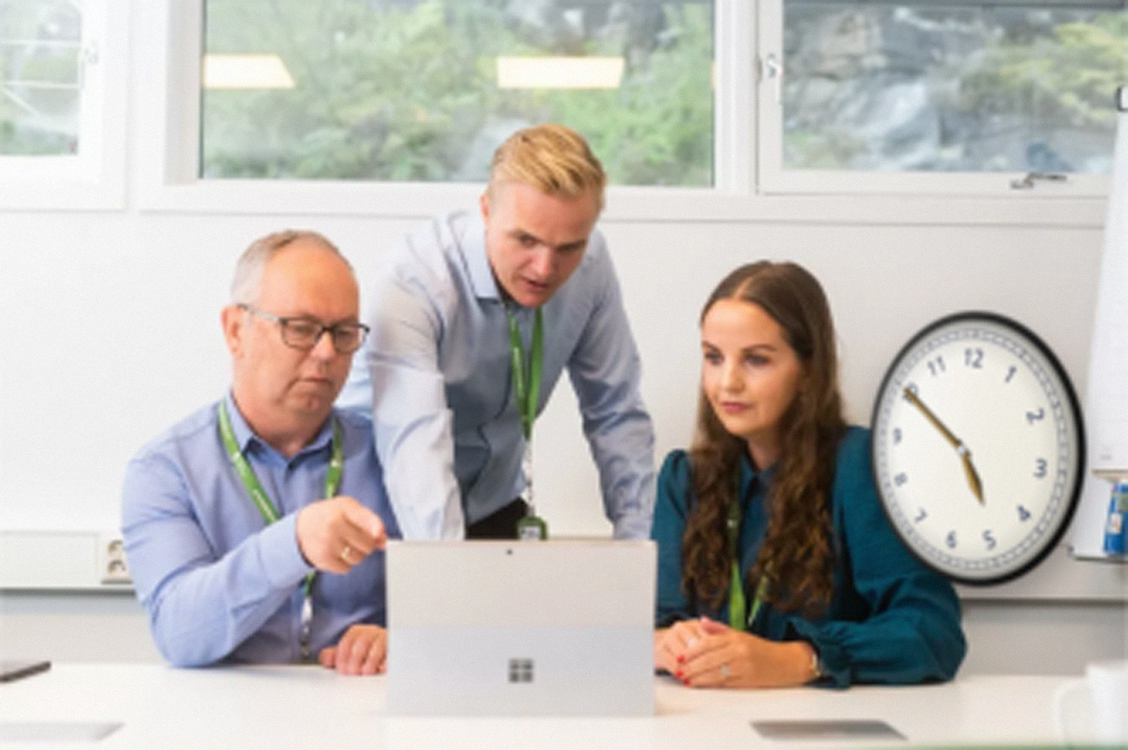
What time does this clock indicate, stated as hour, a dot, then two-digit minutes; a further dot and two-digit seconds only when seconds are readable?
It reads 4.50
